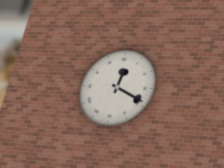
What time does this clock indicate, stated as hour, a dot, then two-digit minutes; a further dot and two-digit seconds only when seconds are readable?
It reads 12.19
